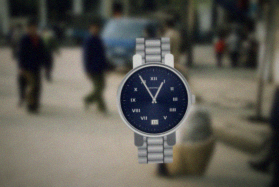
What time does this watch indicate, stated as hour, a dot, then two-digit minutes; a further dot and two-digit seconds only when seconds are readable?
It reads 12.55
